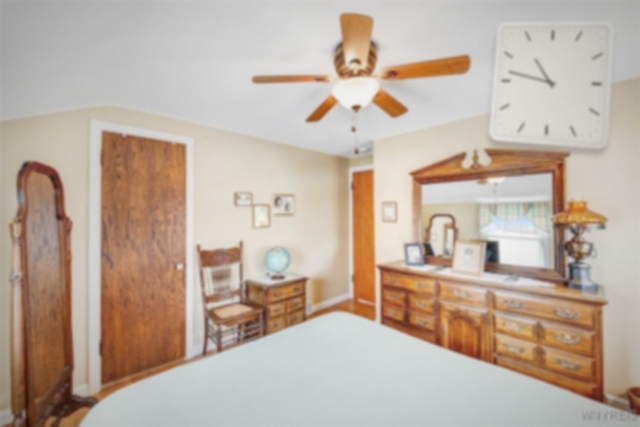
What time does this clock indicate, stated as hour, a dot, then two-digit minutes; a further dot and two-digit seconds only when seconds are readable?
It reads 10.47
